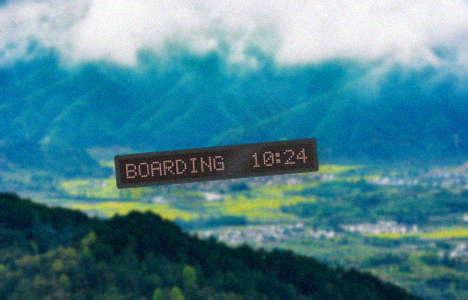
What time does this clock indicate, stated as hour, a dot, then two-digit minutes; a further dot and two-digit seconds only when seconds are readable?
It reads 10.24
